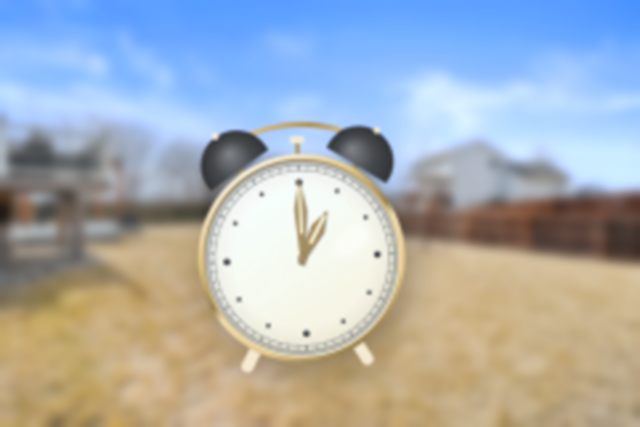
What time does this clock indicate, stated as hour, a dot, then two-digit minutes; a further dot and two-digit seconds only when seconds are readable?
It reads 1.00
